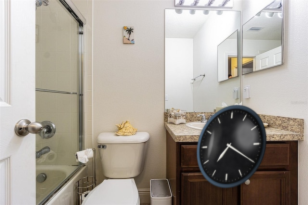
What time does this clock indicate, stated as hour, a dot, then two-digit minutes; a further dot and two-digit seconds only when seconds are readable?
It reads 7.20
